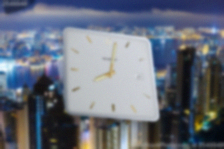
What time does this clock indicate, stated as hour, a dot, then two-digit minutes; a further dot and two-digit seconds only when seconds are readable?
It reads 8.02
